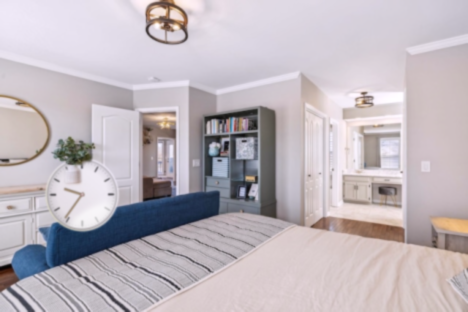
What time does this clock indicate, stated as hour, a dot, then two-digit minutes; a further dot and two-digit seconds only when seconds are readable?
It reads 9.36
